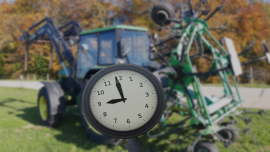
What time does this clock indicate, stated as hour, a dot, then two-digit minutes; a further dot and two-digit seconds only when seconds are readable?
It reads 8.59
